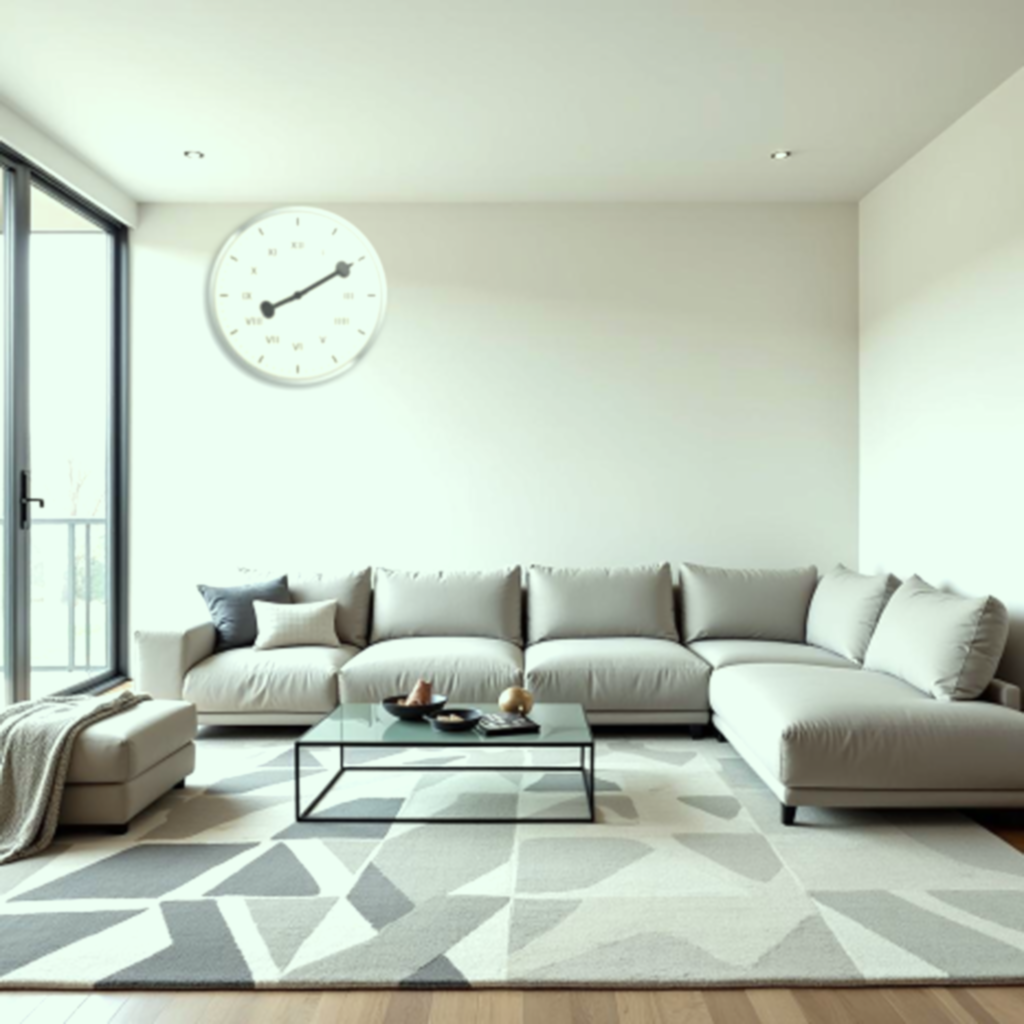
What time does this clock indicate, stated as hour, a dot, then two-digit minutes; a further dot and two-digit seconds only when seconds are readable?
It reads 8.10
